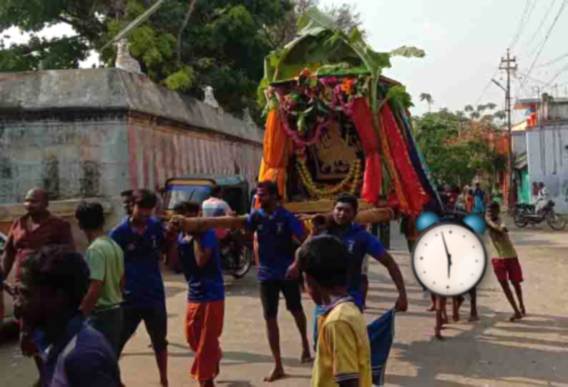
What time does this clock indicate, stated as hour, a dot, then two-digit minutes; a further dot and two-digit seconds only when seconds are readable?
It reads 5.57
